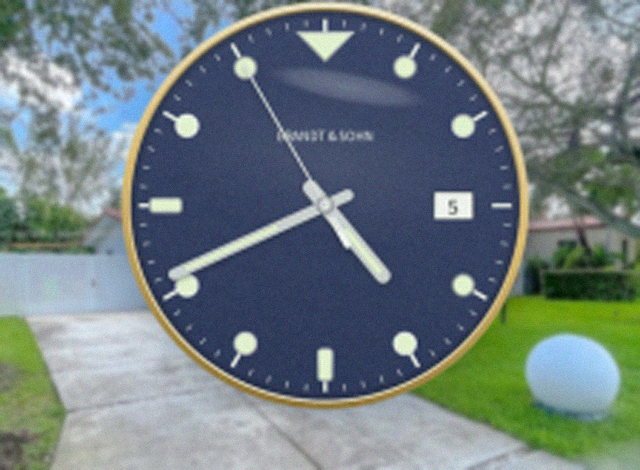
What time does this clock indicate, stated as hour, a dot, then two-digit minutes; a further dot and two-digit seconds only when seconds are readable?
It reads 4.40.55
